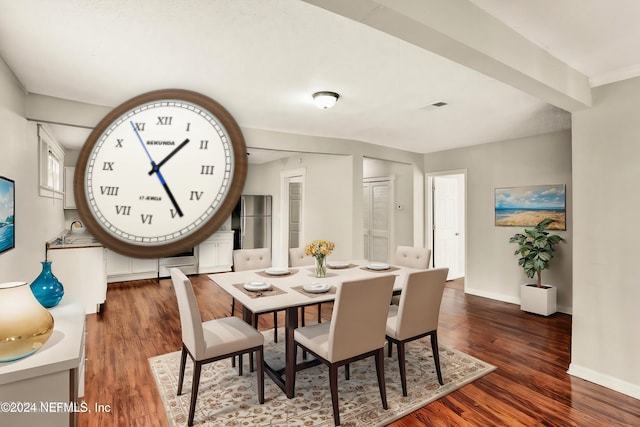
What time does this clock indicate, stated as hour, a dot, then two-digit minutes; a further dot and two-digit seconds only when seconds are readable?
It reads 1.23.54
